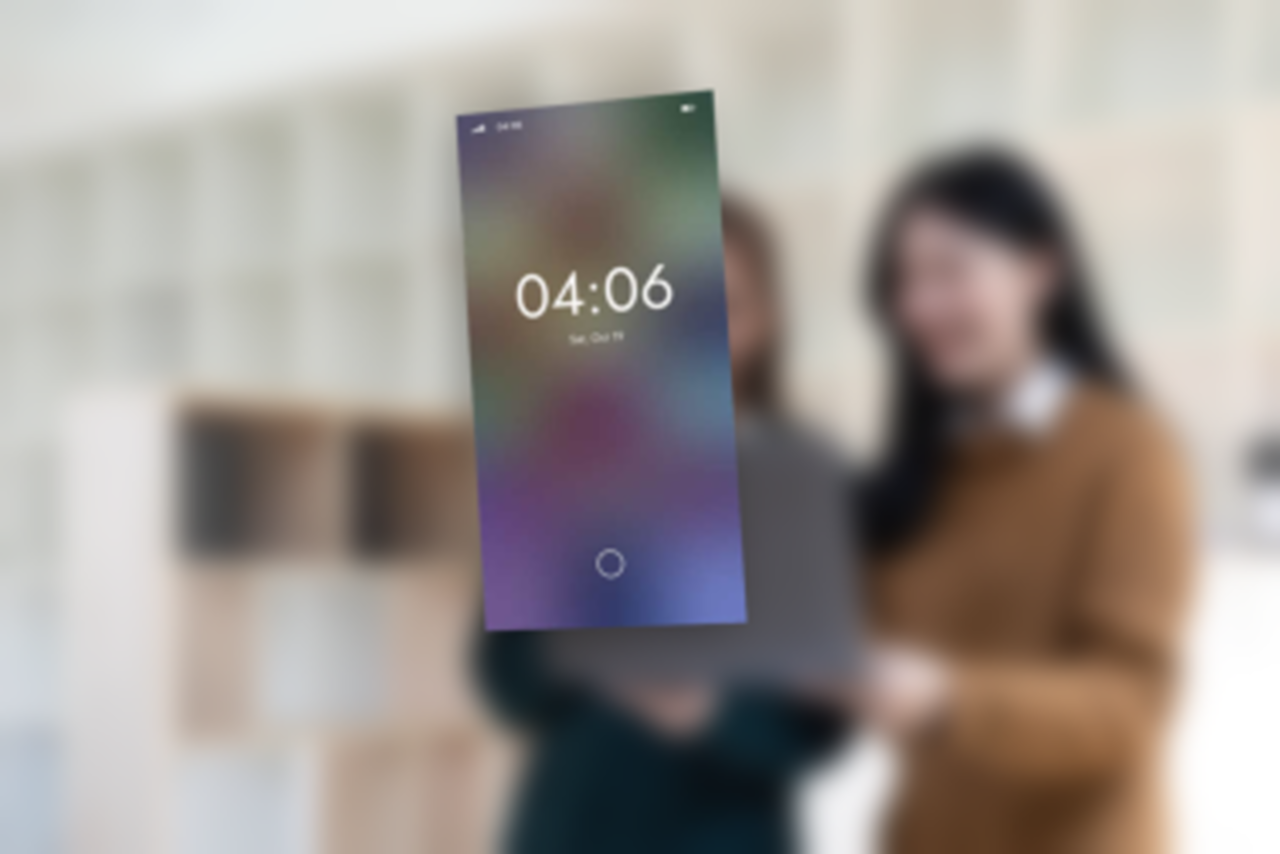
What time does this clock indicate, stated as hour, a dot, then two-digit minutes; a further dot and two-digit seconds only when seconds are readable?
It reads 4.06
